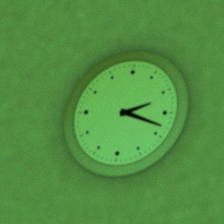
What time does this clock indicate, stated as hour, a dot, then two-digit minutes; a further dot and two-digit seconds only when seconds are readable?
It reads 2.18
